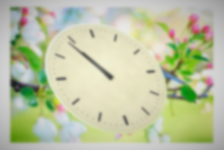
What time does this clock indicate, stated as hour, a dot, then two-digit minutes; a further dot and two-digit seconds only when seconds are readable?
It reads 10.54
